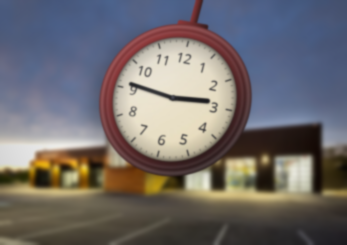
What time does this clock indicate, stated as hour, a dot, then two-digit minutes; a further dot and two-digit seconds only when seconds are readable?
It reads 2.46
